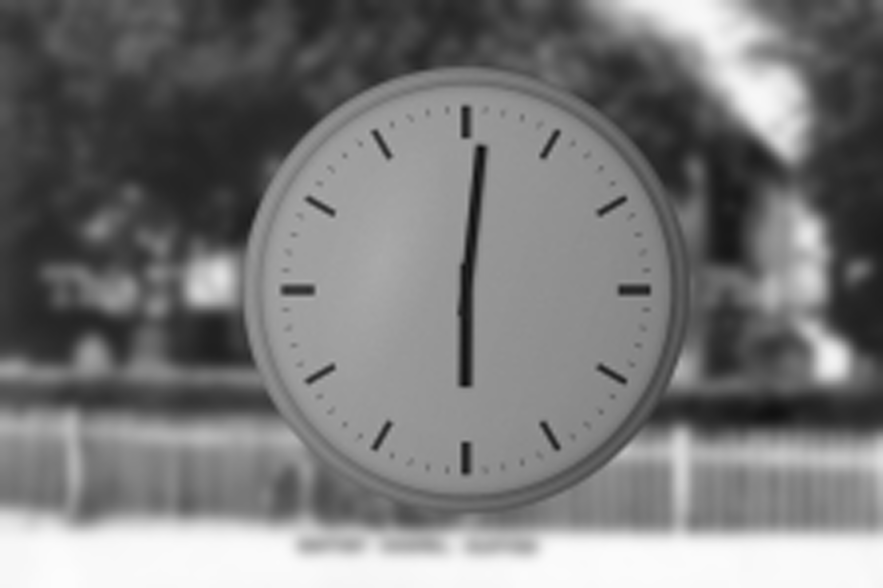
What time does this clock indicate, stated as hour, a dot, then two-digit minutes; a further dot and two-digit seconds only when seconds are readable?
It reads 6.01
